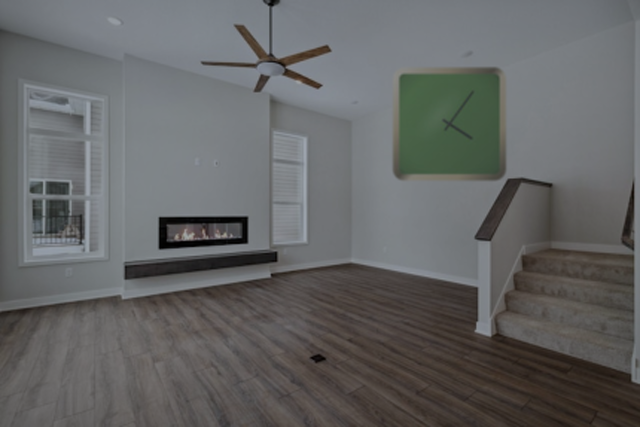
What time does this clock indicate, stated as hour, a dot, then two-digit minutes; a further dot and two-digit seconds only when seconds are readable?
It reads 4.06
